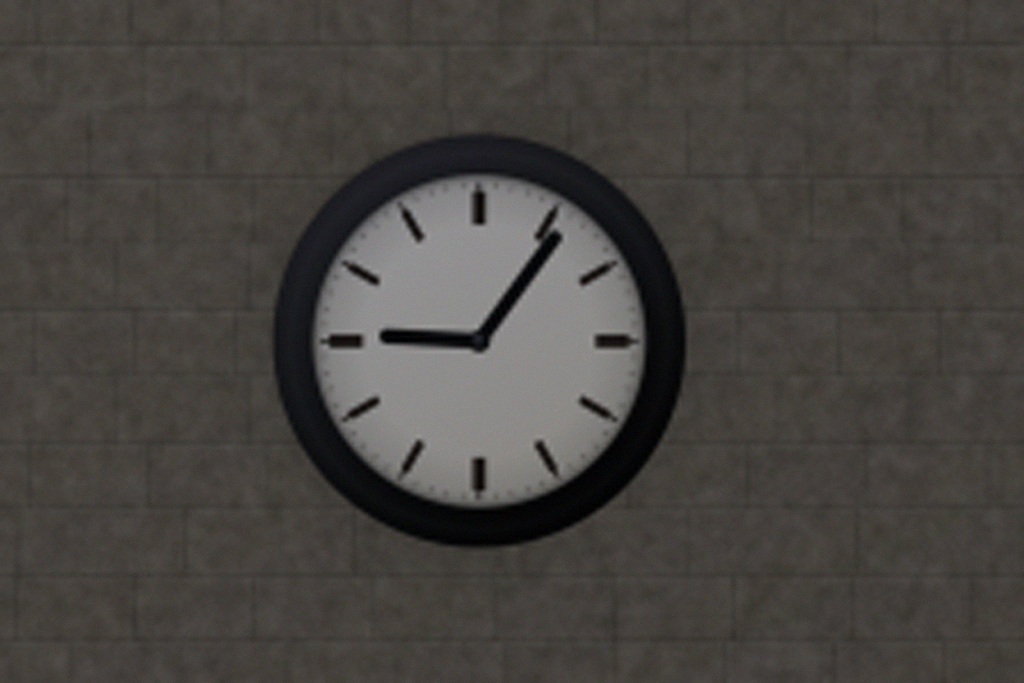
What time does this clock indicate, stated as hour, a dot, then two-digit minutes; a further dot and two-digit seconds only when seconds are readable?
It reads 9.06
